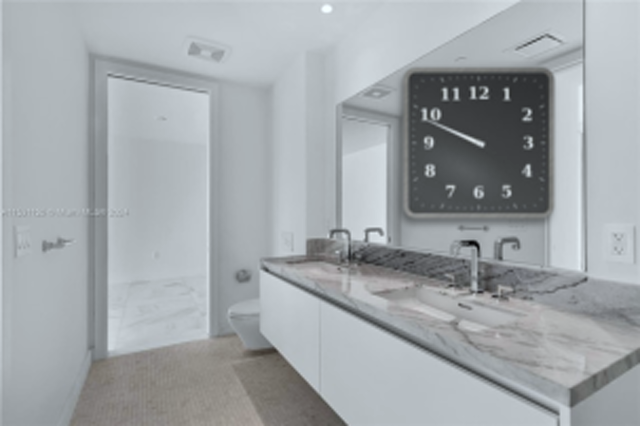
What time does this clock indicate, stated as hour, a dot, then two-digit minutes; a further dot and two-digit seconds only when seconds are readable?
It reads 9.49
